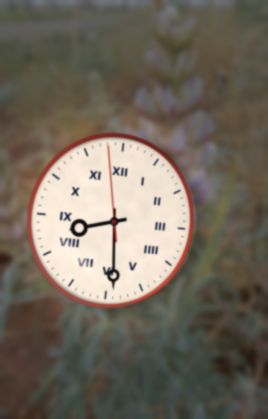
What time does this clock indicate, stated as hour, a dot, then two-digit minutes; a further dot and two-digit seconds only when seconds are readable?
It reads 8.28.58
